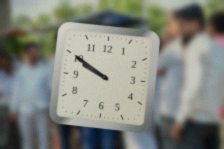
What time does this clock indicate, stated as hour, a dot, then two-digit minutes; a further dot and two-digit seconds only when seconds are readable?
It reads 9.50
